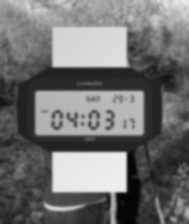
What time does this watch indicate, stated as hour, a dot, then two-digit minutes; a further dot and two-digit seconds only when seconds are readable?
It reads 4.03.17
